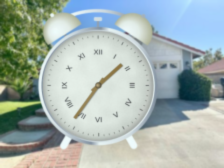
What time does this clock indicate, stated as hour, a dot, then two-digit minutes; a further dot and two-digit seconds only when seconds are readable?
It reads 1.36
